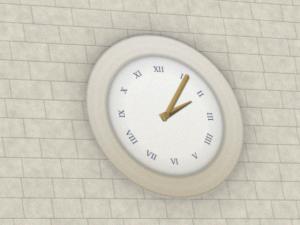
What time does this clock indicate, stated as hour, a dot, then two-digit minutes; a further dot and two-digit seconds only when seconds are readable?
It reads 2.06
